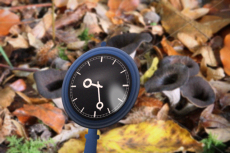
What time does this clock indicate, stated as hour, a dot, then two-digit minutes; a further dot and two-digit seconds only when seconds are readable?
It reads 9.28
